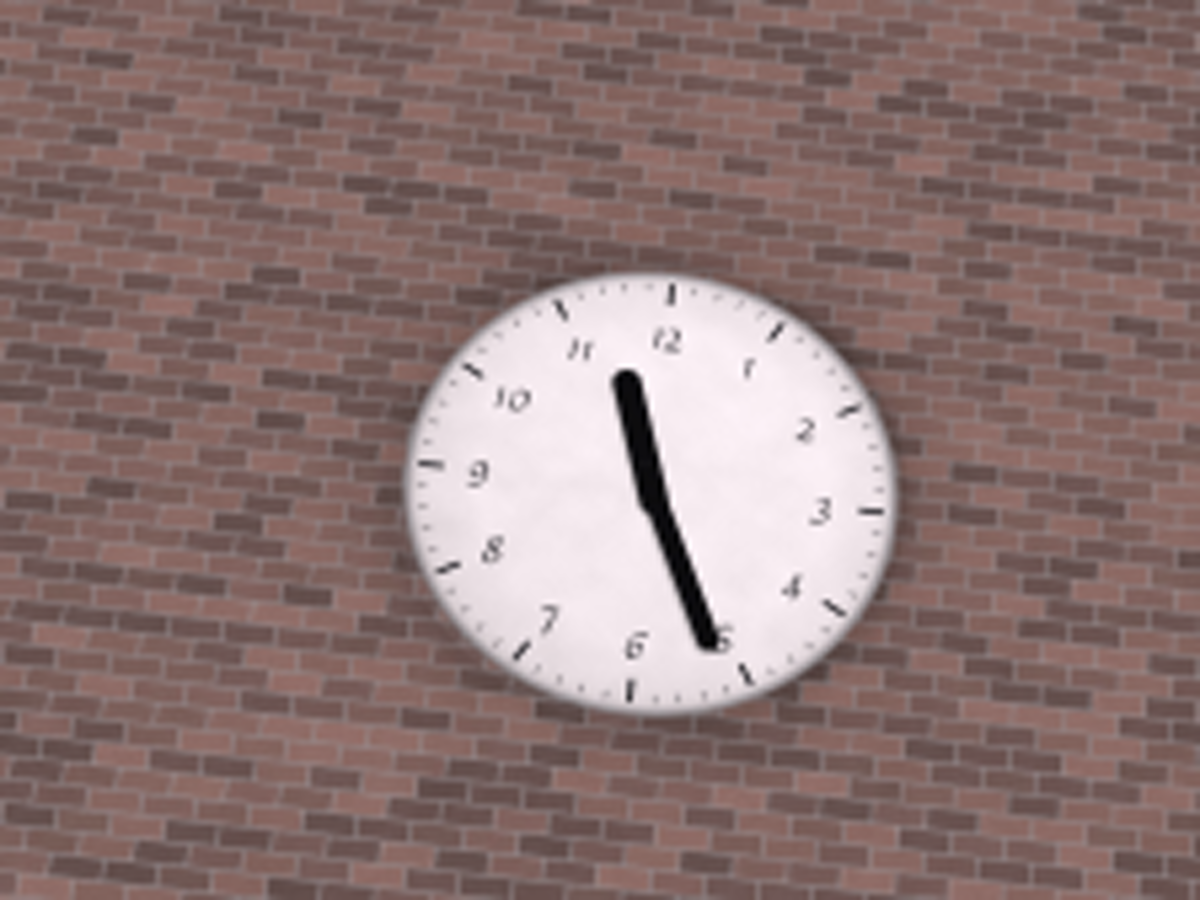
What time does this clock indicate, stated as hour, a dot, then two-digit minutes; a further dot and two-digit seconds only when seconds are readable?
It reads 11.26
